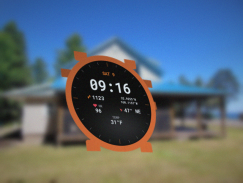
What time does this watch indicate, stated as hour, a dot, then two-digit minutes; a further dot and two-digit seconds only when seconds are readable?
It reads 9.16
